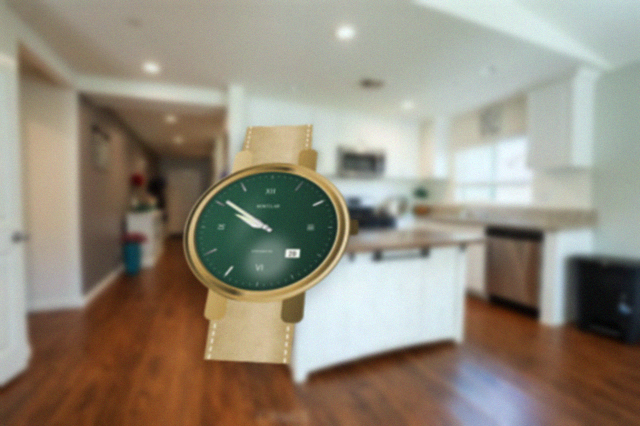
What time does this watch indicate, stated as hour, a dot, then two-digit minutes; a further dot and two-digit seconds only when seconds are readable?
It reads 9.51
